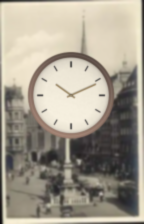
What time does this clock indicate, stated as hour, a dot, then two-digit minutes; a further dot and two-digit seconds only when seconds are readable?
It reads 10.11
